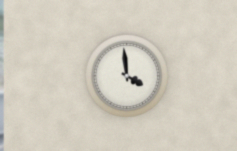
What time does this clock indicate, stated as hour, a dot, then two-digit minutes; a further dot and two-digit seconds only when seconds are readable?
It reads 3.59
